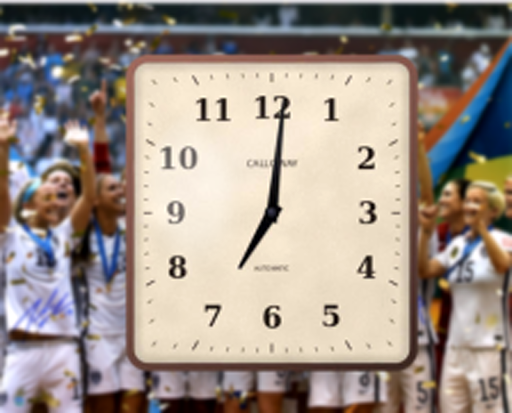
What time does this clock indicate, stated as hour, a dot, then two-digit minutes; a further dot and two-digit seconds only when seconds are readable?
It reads 7.01
